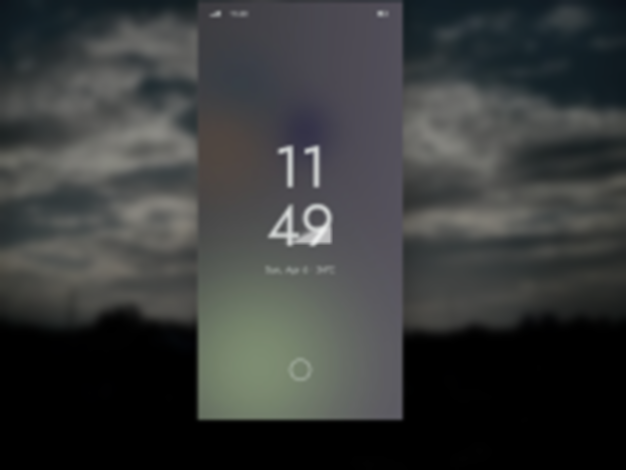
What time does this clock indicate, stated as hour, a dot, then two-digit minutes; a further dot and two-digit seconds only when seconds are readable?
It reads 11.49
